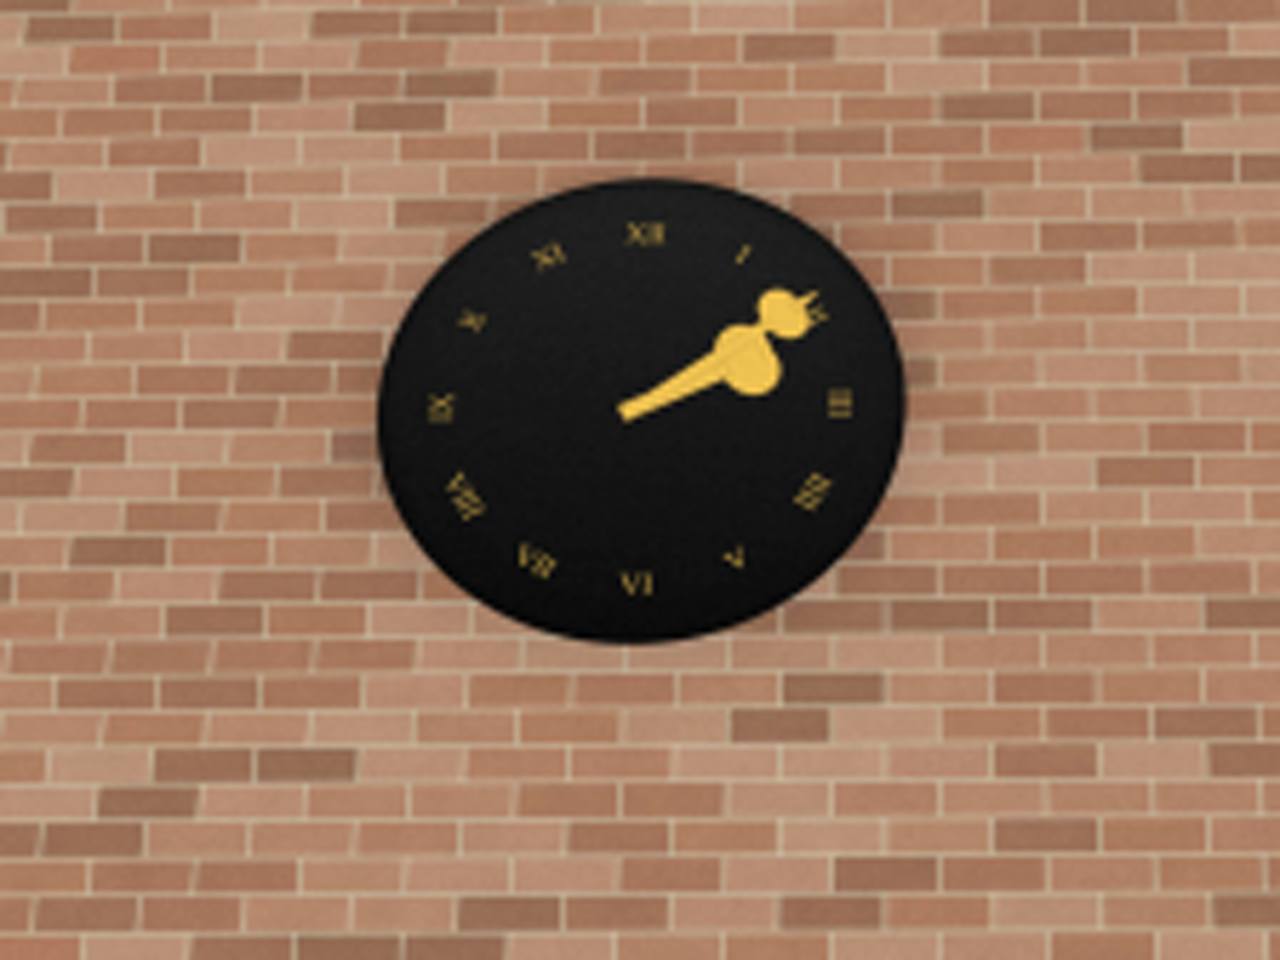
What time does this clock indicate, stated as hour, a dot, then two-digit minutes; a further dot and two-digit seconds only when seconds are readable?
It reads 2.09
